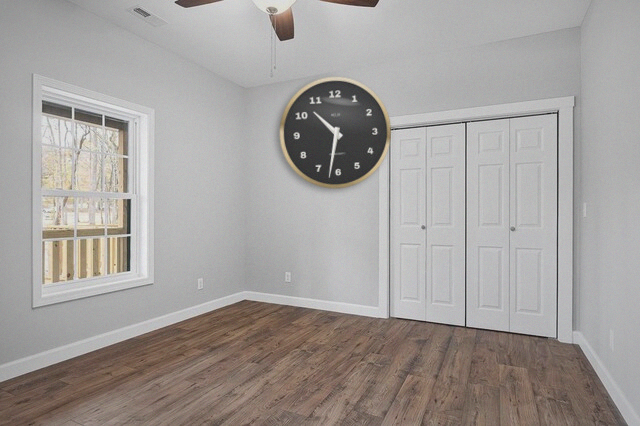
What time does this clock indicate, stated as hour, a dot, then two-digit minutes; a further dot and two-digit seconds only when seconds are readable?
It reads 10.32
